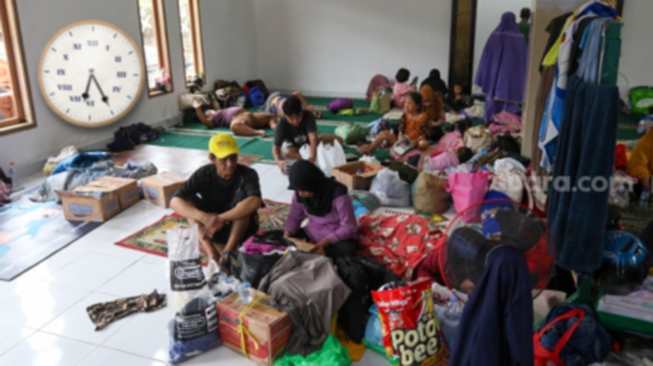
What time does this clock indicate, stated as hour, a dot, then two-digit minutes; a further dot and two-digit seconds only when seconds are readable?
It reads 6.25
